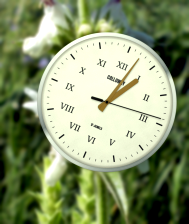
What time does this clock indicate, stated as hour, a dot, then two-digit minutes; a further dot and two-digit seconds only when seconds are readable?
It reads 1.02.14
